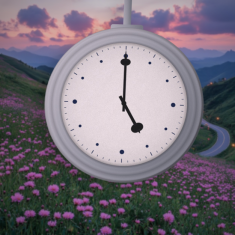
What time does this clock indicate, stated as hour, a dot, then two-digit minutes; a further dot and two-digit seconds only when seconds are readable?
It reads 5.00
